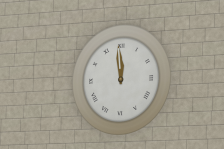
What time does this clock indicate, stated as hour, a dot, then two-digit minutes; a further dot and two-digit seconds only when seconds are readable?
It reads 11.59
